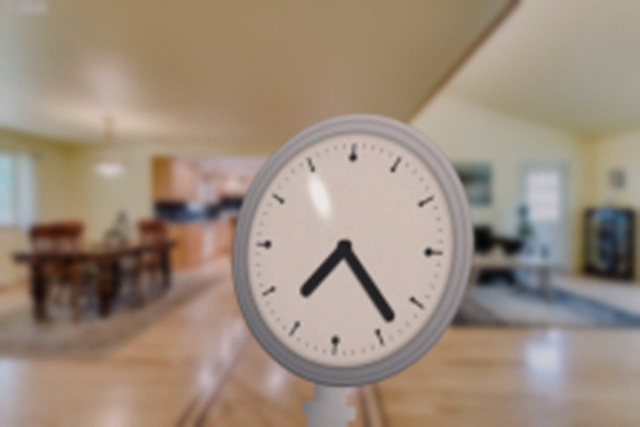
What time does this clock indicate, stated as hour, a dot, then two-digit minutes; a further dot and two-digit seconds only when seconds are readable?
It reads 7.23
